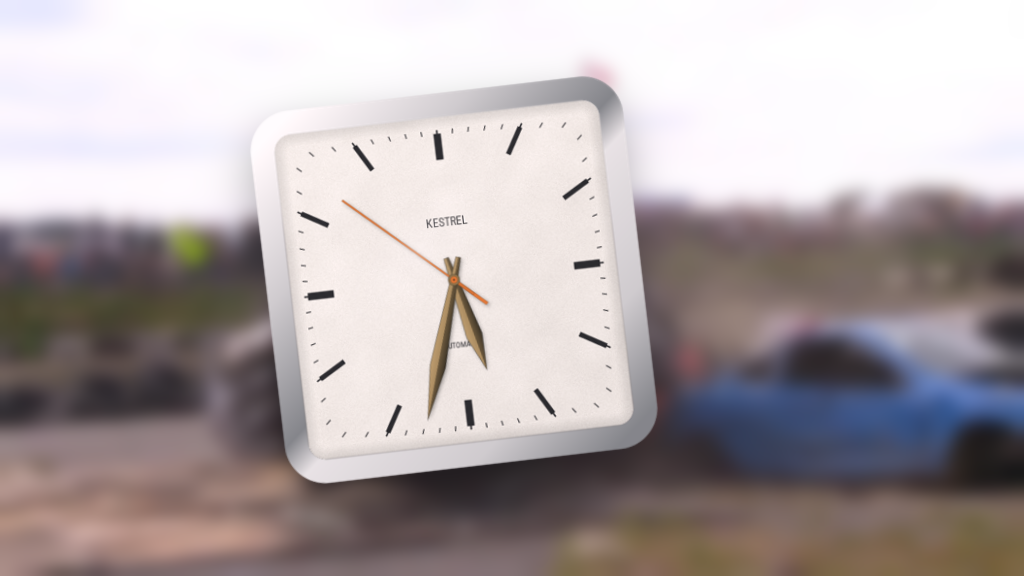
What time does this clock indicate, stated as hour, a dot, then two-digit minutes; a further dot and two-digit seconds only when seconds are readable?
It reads 5.32.52
